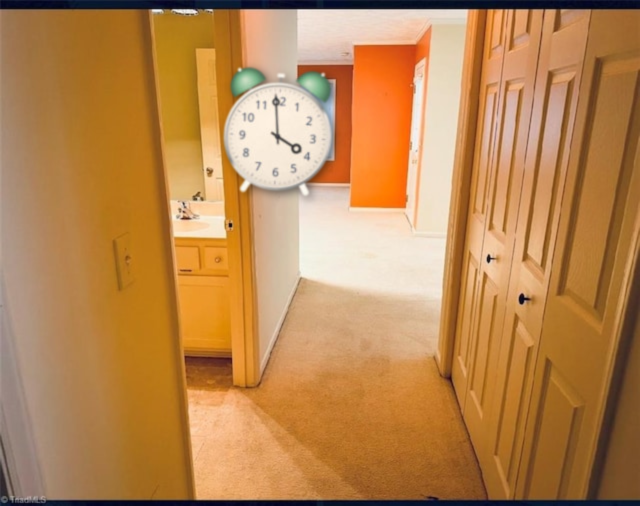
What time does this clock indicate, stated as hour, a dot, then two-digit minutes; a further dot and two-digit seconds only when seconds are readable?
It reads 3.59
